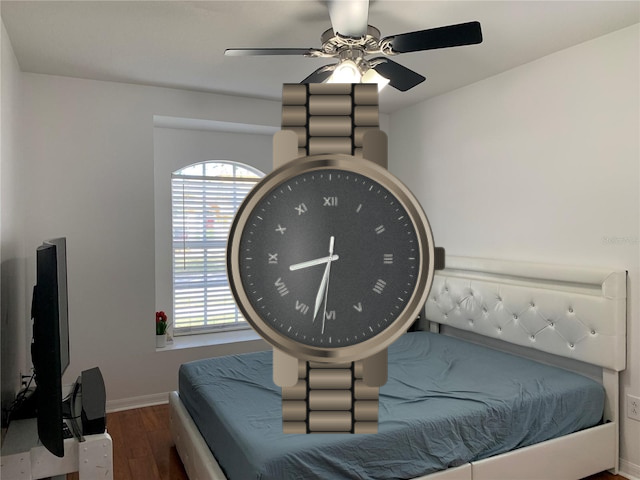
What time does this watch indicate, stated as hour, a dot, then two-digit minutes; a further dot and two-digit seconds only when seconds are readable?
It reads 8.32.31
